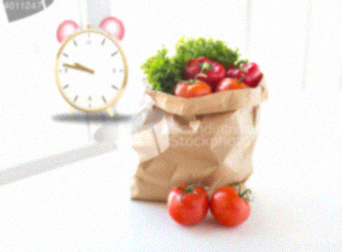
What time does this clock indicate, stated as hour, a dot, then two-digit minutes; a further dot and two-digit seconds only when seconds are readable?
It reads 9.47
